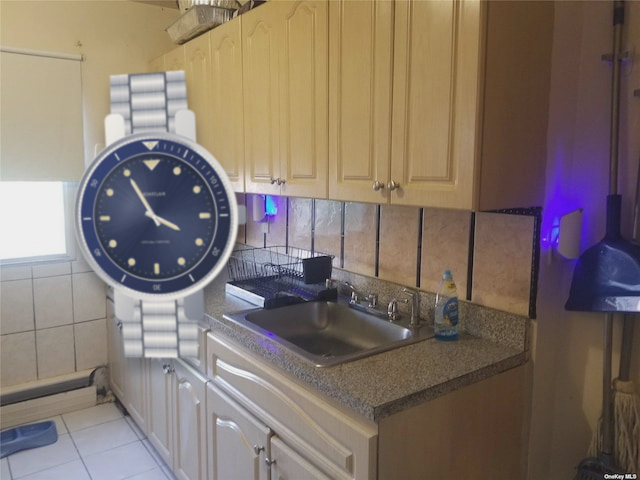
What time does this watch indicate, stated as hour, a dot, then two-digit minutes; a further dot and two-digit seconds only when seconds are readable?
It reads 3.55
